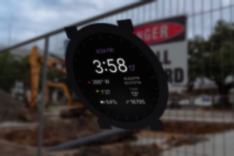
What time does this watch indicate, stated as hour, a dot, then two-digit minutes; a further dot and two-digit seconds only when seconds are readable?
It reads 3.58
